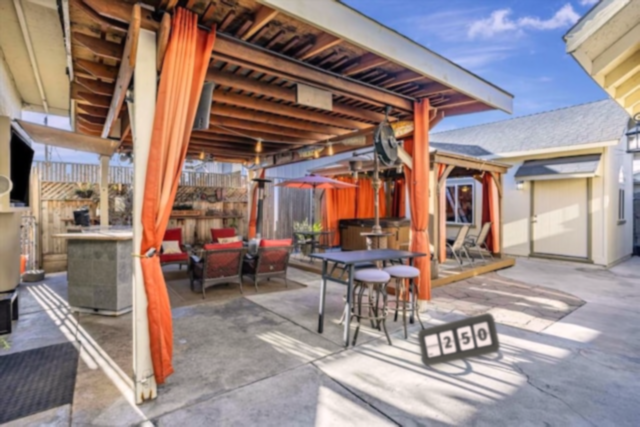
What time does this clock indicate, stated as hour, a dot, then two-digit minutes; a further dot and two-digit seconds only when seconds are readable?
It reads 2.50
